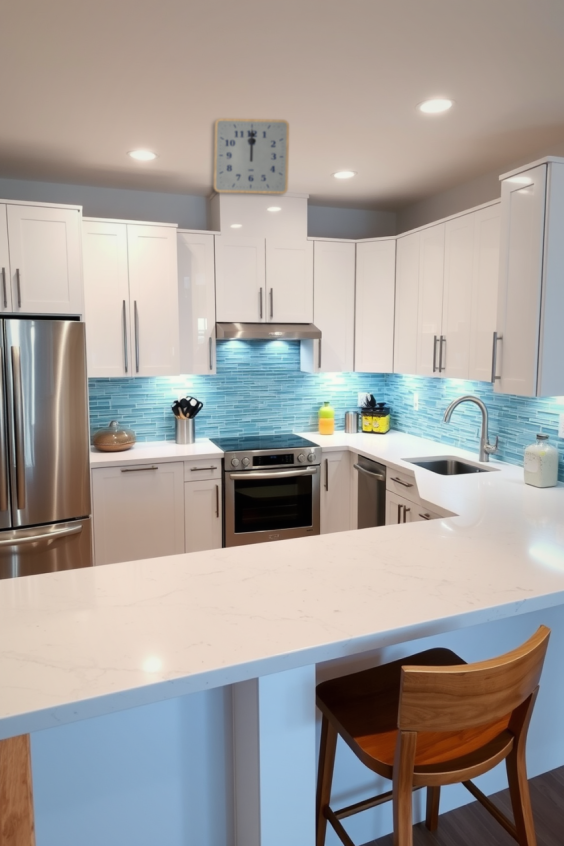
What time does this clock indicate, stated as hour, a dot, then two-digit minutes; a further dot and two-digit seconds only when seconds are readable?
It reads 12.00
